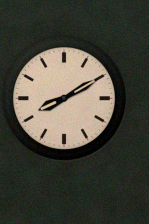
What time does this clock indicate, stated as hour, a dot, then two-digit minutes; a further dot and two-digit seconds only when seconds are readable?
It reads 8.10
